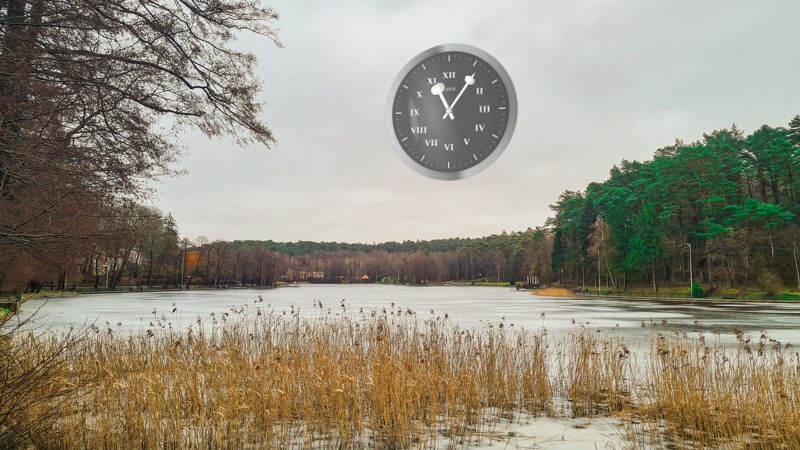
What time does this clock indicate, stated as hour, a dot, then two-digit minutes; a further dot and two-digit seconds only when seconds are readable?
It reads 11.06
